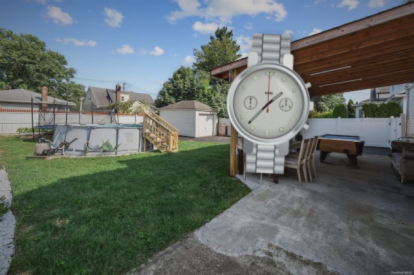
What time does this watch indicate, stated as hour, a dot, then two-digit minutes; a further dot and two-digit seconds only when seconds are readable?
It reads 1.37
